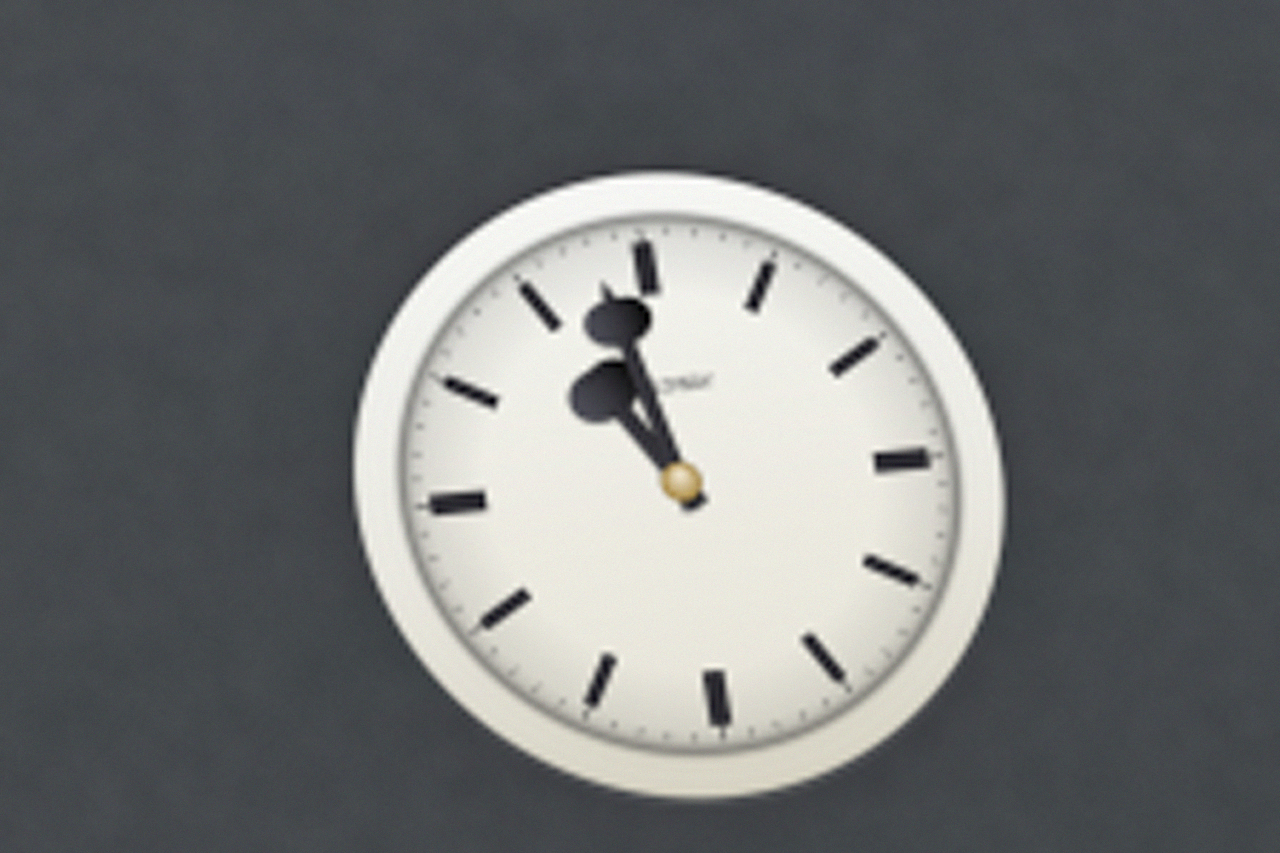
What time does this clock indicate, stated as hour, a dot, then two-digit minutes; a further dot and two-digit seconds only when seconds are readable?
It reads 10.58
